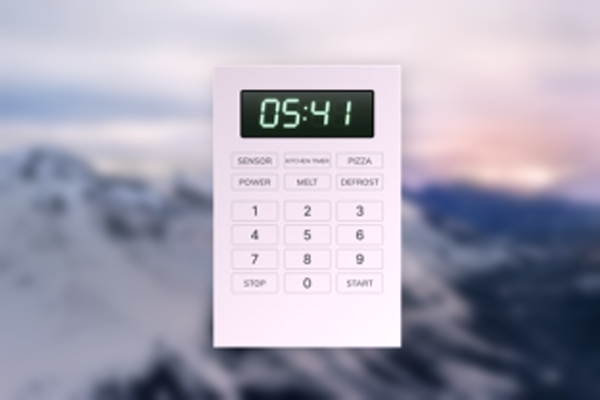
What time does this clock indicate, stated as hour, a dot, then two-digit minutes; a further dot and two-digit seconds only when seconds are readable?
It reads 5.41
